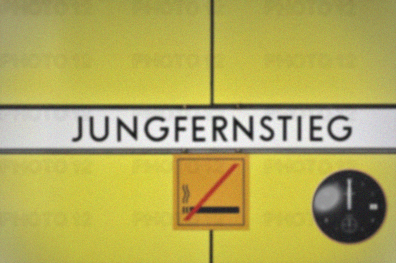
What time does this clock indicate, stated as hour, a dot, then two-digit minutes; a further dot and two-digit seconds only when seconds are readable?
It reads 12.00
